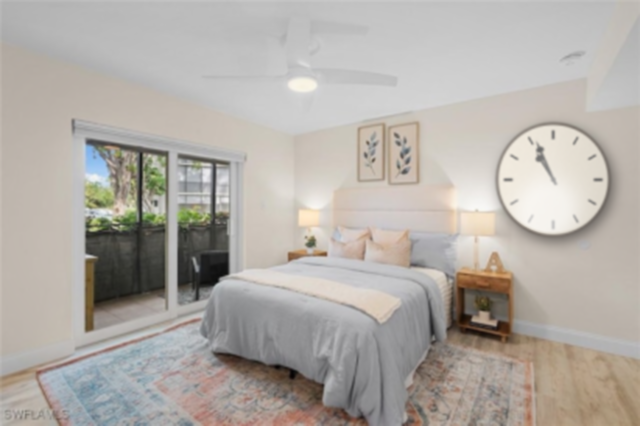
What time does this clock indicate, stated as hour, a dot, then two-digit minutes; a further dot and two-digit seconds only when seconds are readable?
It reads 10.56
